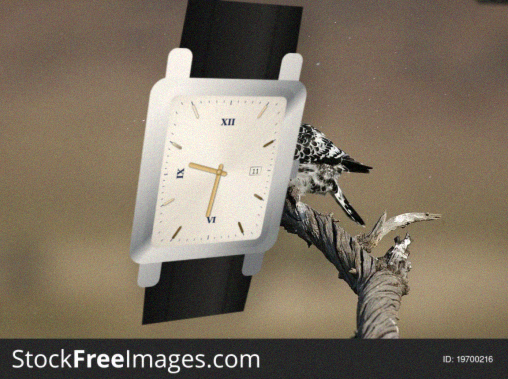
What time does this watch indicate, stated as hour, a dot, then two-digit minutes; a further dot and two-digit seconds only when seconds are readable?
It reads 9.31
